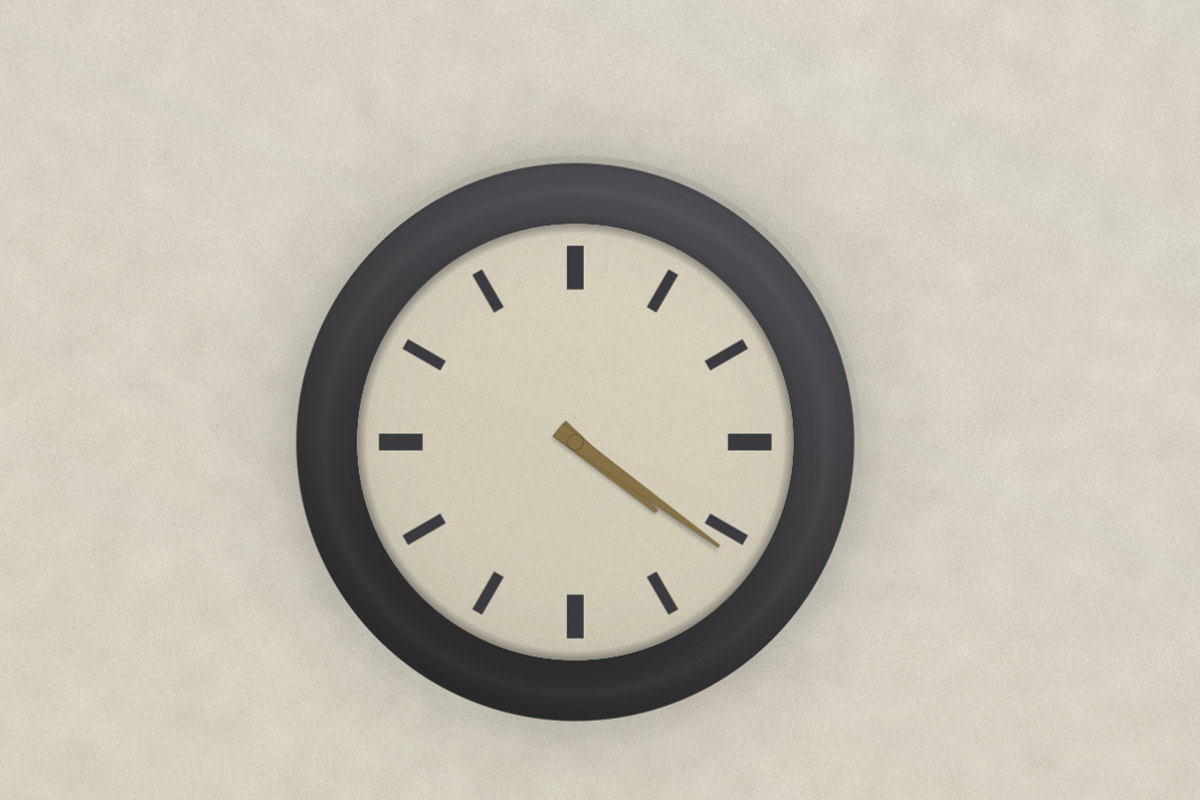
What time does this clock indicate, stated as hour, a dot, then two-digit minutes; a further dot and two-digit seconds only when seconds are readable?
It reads 4.21
